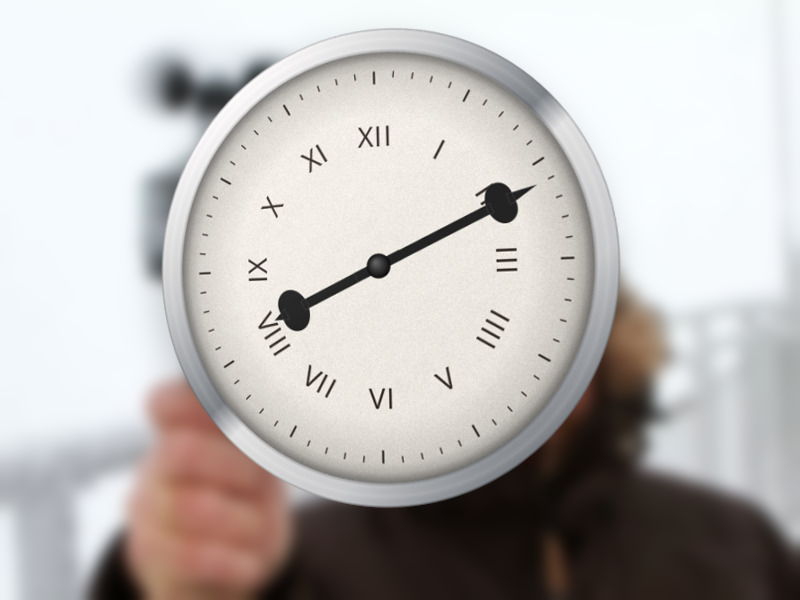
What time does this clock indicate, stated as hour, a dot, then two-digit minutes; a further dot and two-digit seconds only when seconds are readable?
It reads 8.11
